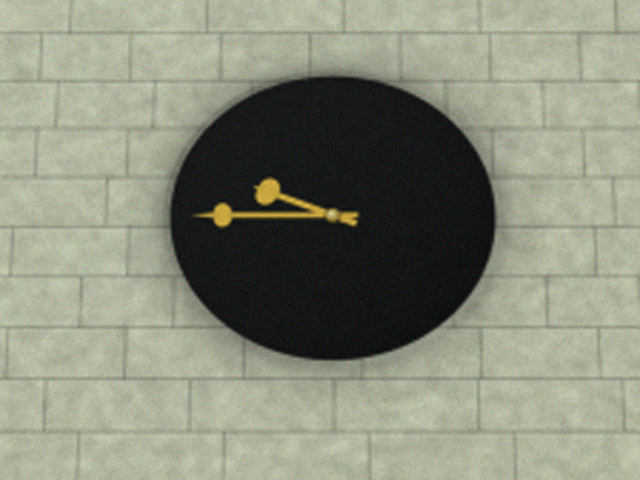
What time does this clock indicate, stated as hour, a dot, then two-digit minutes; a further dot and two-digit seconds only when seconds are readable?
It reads 9.45
